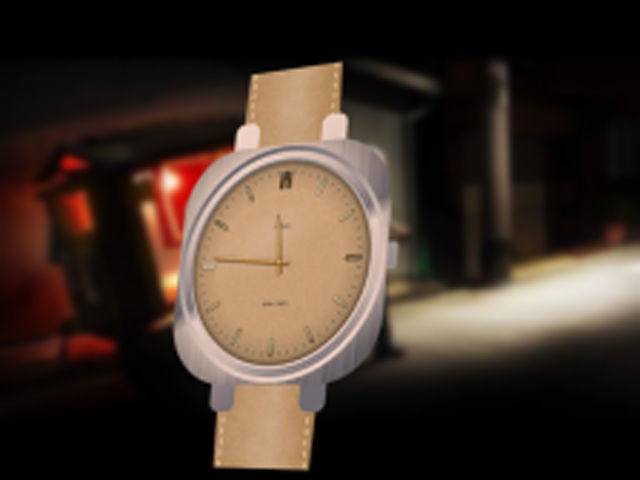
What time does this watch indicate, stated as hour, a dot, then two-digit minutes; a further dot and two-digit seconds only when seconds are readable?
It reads 11.46
